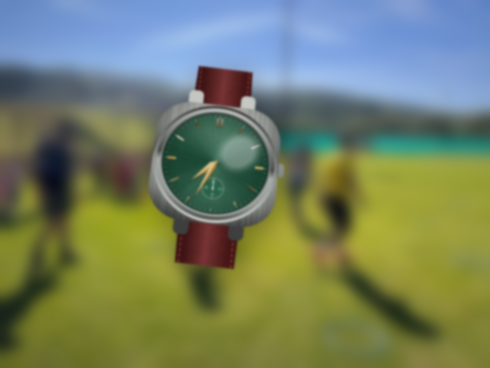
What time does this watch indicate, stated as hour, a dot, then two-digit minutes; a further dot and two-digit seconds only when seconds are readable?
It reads 7.34
